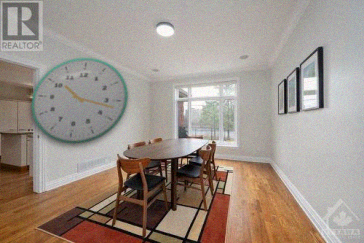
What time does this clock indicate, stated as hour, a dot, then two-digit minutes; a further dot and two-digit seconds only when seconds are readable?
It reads 10.17
